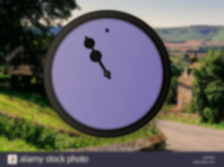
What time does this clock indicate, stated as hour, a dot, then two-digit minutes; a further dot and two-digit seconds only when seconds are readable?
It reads 10.55
